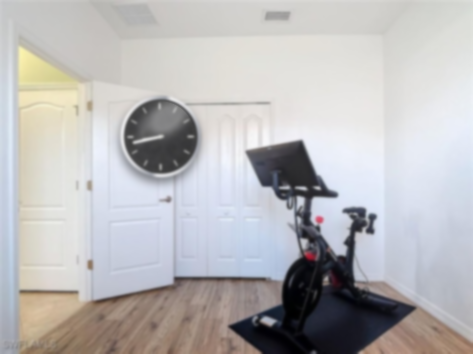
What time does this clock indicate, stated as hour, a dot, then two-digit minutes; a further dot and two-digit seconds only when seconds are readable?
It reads 8.43
